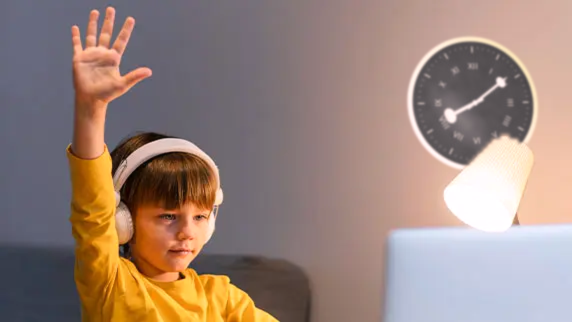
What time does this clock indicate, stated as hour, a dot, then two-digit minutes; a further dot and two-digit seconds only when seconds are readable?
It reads 8.09
